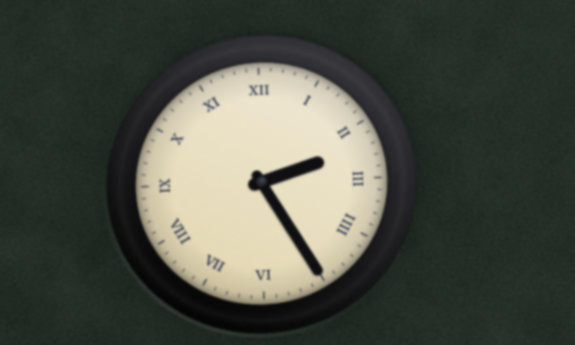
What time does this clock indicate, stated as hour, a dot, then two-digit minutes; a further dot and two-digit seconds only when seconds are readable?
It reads 2.25
